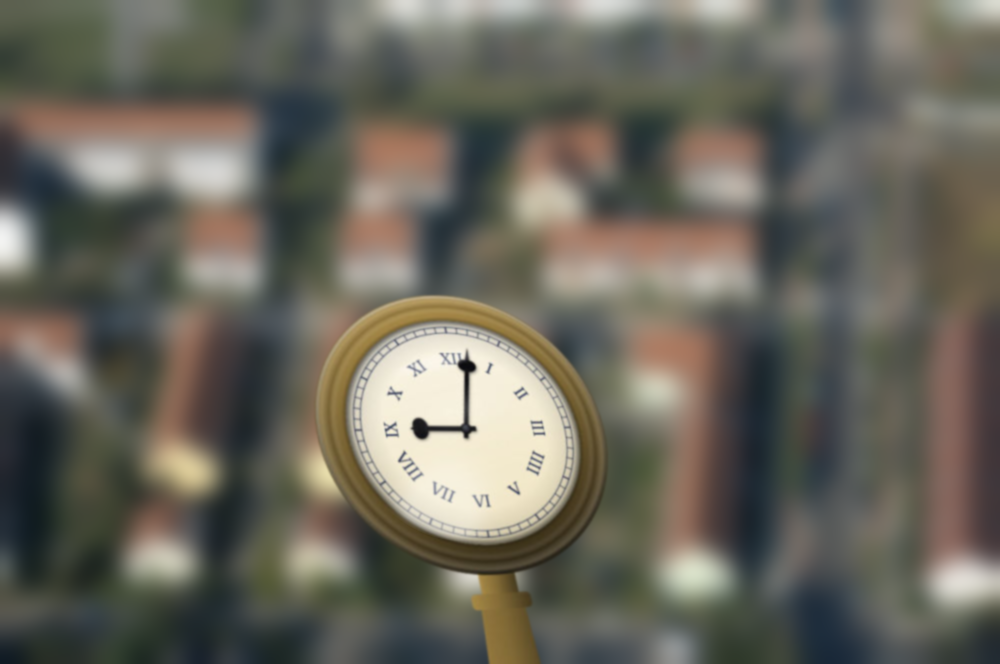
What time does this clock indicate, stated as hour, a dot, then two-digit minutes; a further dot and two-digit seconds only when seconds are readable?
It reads 9.02
